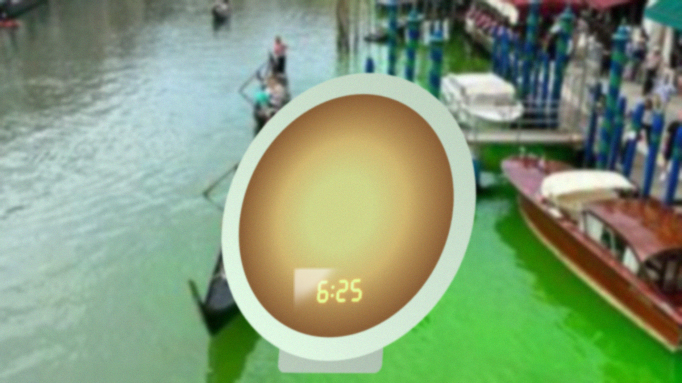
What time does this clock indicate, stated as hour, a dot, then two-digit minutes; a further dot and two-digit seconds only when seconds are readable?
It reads 6.25
